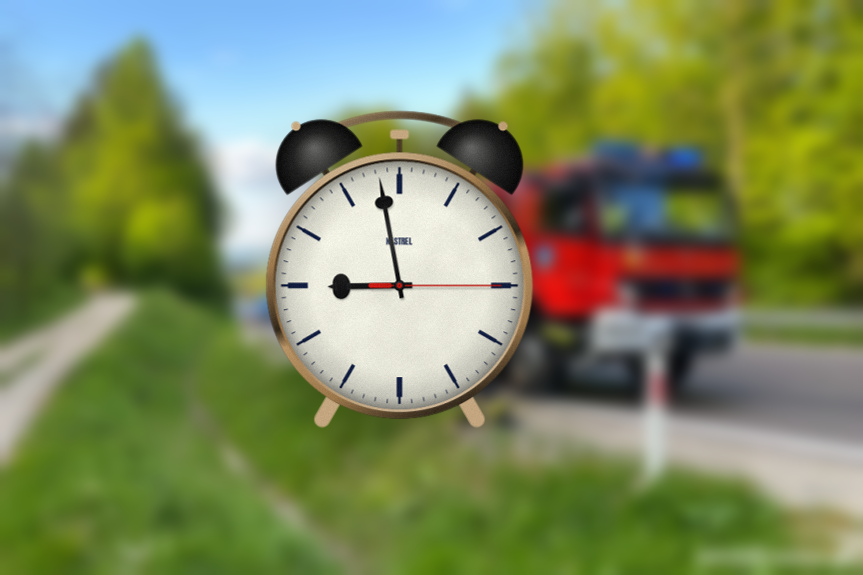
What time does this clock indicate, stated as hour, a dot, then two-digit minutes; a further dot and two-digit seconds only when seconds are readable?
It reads 8.58.15
